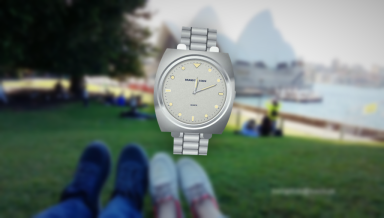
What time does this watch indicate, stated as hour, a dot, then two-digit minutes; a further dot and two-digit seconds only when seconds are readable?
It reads 12.11
